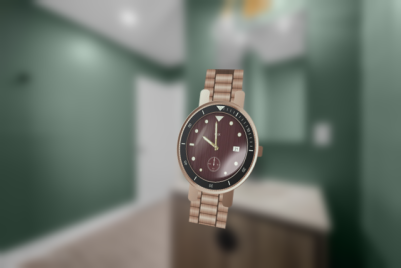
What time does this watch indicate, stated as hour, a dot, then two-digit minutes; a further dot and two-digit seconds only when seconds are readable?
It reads 9.59
